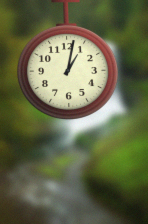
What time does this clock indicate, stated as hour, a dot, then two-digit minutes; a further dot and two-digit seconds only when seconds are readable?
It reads 1.02
